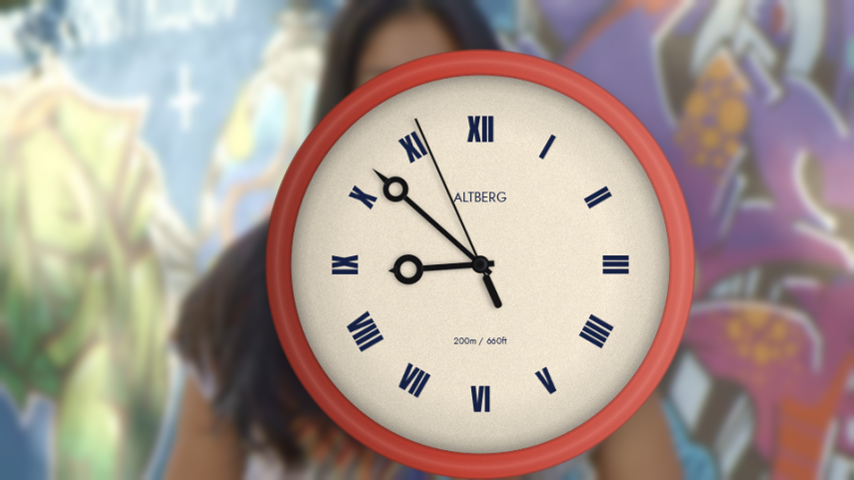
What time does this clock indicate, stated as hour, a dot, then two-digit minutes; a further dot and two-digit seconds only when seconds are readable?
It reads 8.51.56
